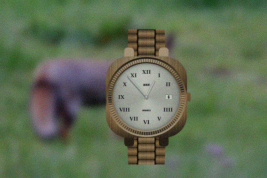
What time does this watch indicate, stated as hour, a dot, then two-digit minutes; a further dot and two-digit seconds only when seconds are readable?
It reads 12.53
